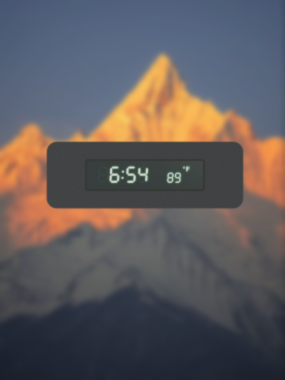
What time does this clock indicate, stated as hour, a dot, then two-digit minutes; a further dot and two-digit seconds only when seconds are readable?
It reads 6.54
